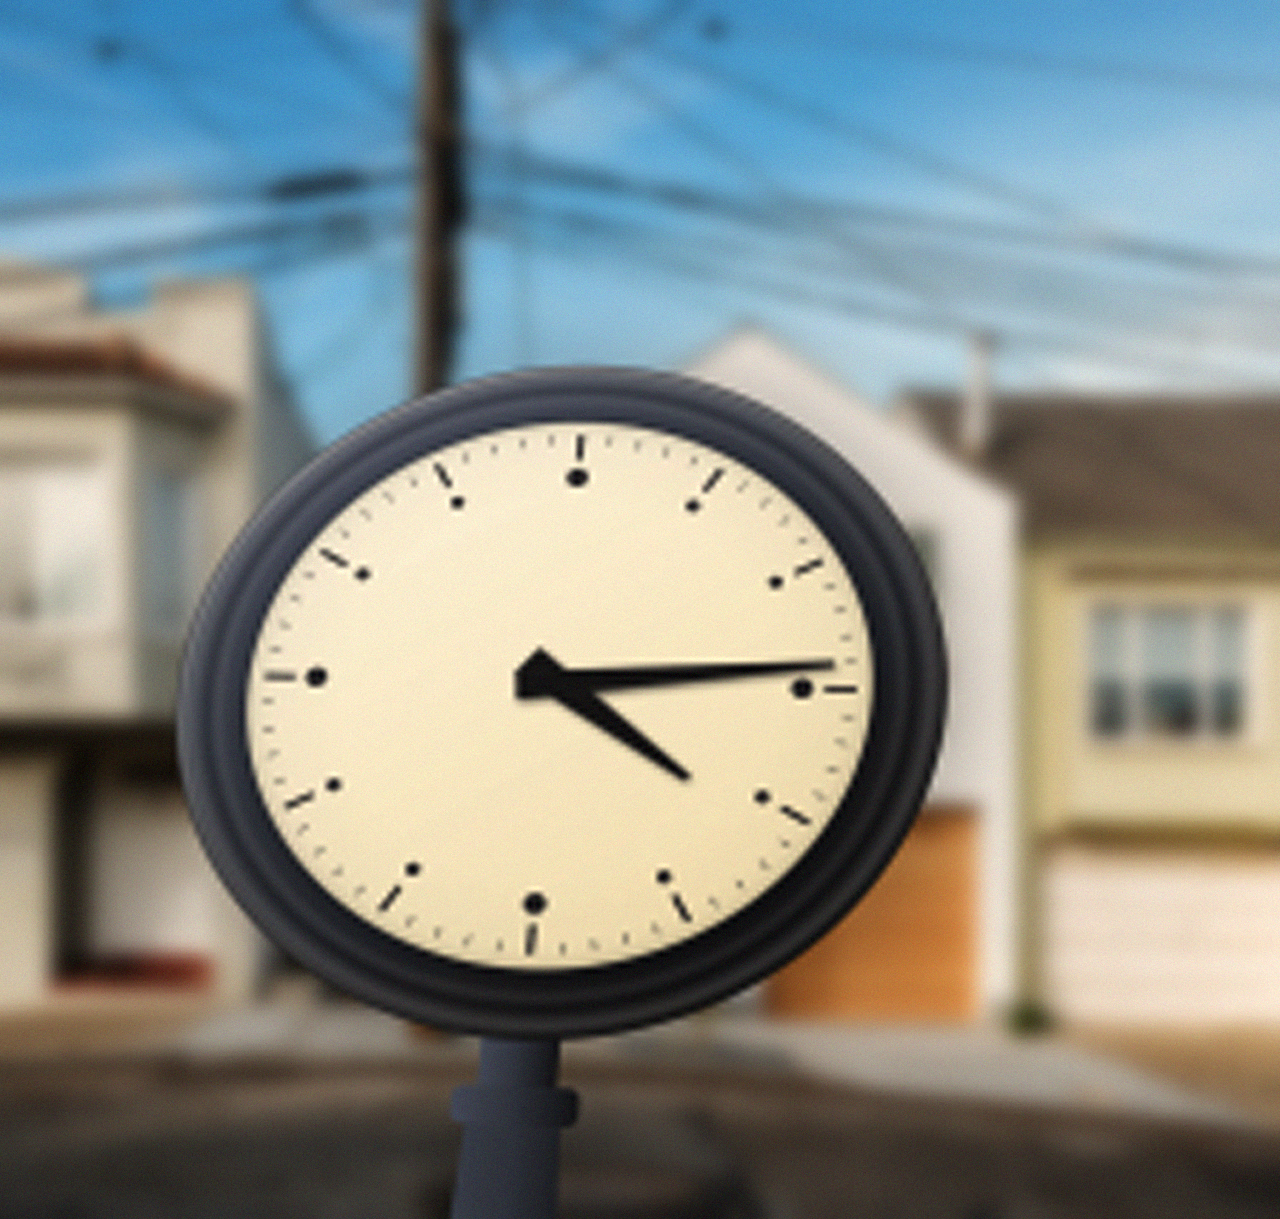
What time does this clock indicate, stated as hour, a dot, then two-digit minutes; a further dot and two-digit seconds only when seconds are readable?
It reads 4.14
